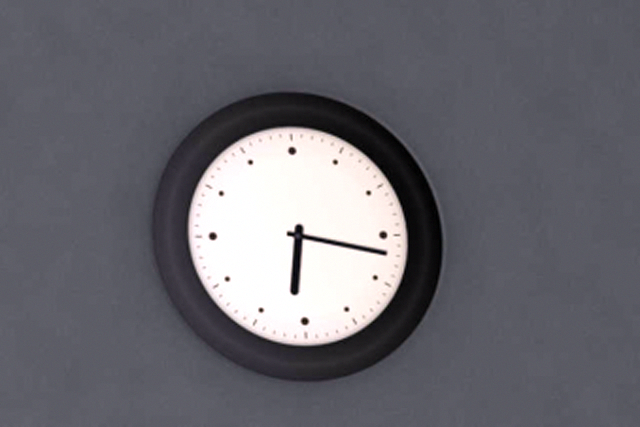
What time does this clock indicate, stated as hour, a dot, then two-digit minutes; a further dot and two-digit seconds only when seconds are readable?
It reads 6.17
